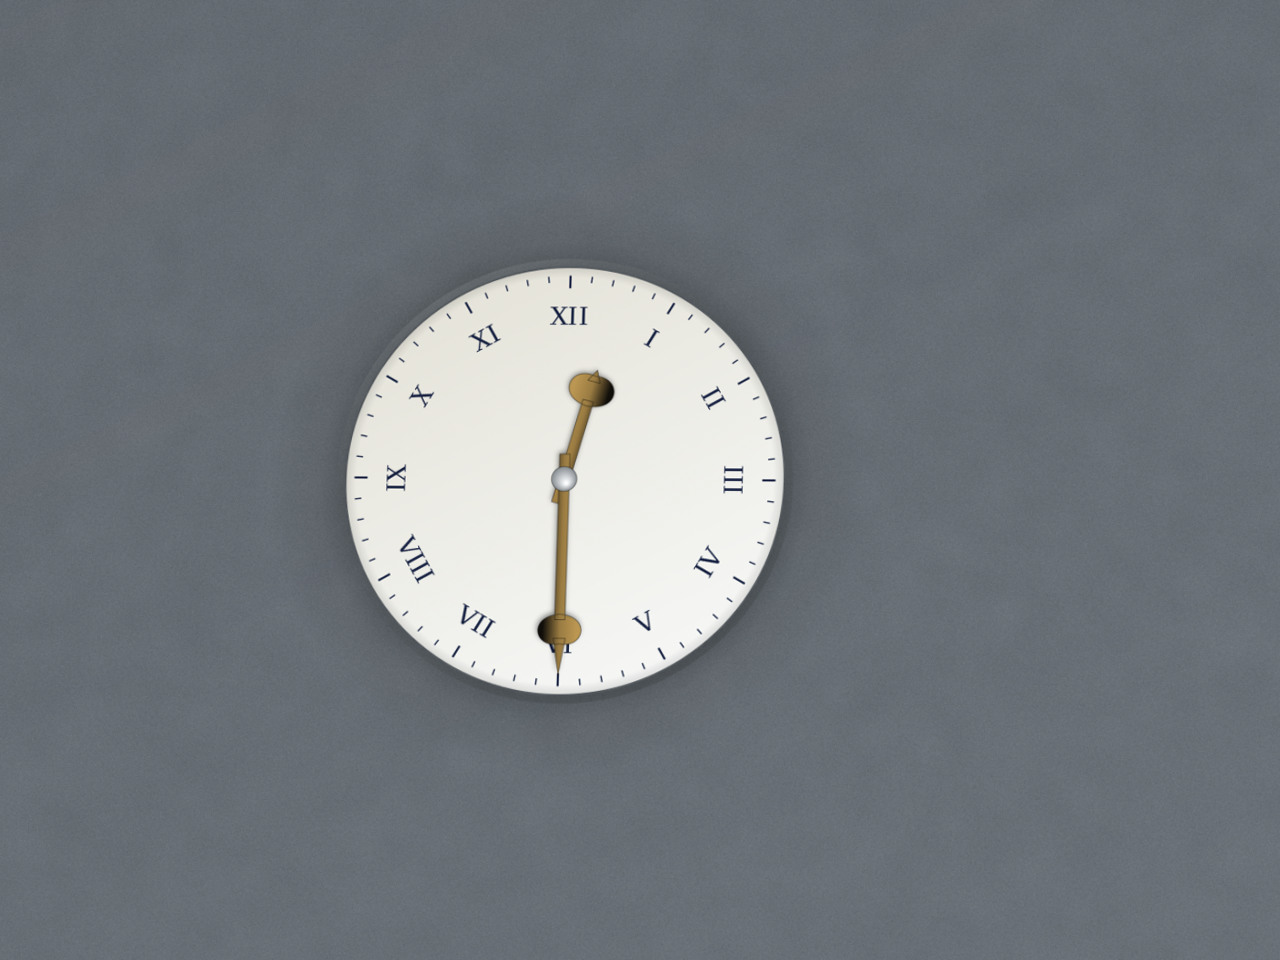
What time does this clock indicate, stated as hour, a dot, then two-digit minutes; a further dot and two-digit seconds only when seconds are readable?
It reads 12.30
